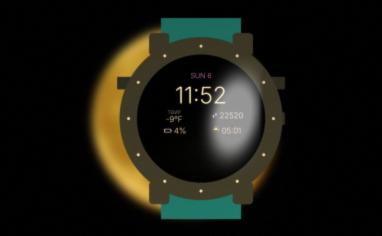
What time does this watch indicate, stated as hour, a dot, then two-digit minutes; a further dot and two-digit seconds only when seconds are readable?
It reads 11.52
